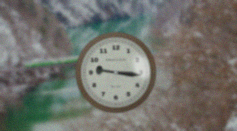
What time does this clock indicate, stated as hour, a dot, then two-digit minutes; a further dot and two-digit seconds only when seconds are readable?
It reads 9.16
